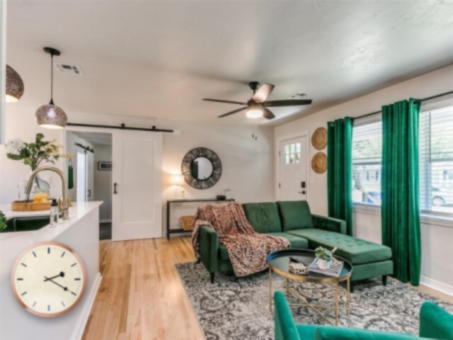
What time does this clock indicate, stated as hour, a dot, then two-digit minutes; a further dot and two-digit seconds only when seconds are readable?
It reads 2.20
